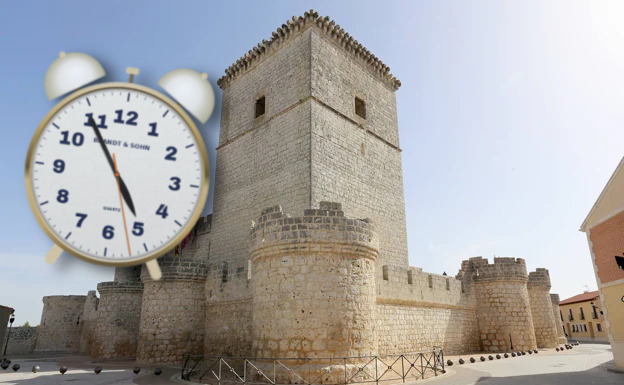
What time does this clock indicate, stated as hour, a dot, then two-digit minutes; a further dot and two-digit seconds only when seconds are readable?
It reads 4.54.27
